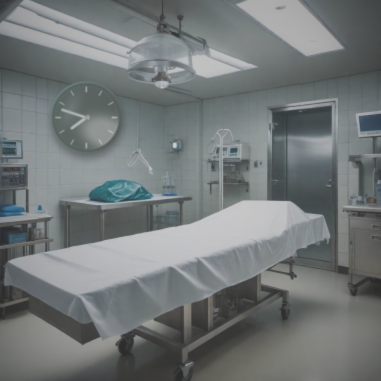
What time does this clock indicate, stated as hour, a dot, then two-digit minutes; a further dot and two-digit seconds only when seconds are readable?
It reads 7.48
